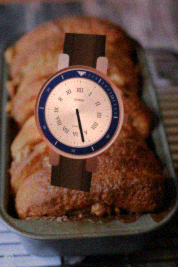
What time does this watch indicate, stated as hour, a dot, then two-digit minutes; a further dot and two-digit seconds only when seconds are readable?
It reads 5.27
